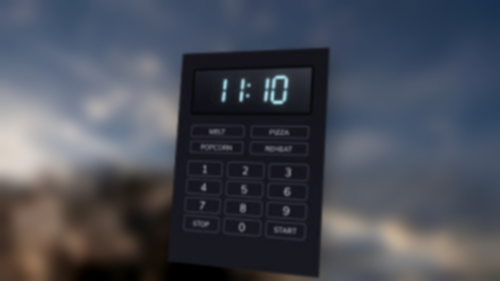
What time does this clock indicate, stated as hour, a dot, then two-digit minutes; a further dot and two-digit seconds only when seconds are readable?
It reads 11.10
